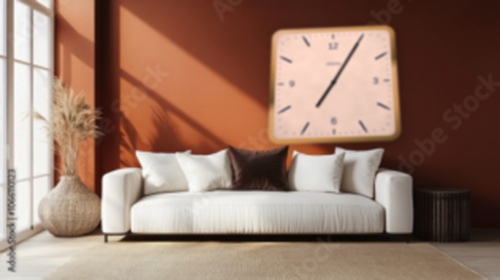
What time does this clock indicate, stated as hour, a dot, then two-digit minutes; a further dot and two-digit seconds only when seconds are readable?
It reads 7.05
